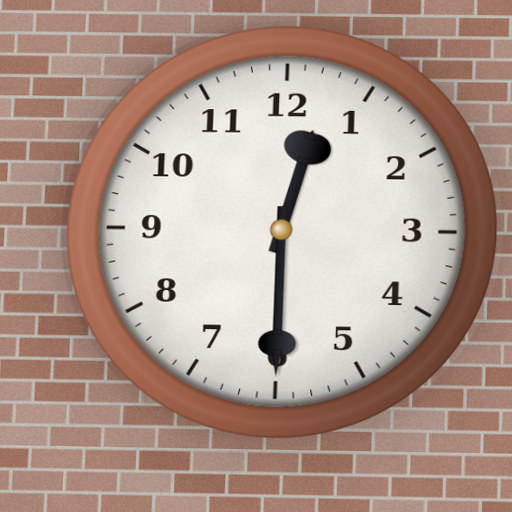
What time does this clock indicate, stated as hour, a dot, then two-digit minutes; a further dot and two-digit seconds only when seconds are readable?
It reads 12.30
